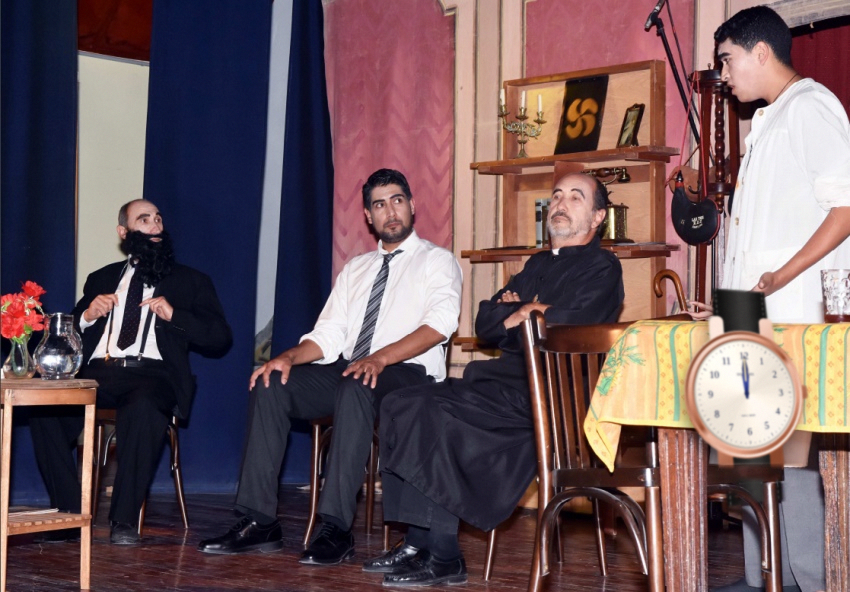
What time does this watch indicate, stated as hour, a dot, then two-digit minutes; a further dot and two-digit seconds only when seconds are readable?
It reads 12.00
